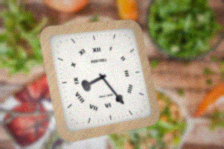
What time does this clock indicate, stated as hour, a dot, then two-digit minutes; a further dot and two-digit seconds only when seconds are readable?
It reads 8.25
